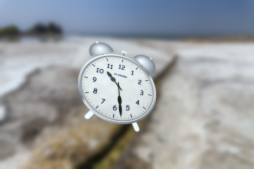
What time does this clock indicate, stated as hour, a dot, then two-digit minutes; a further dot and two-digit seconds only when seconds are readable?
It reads 10.28
